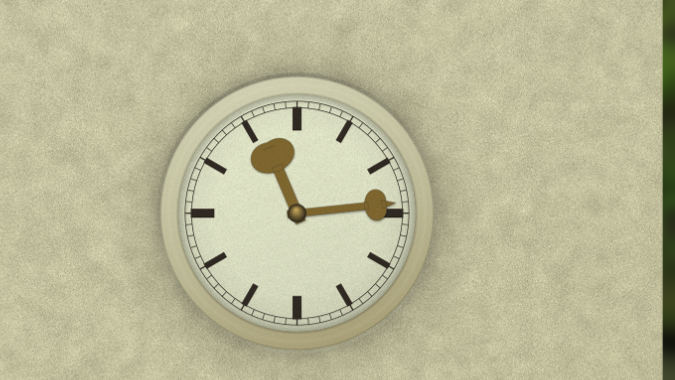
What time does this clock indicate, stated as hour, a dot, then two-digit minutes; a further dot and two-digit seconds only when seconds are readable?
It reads 11.14
